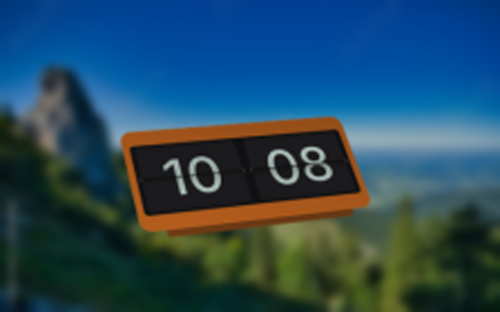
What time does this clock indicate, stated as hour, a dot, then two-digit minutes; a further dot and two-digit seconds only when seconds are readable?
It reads 10.08
